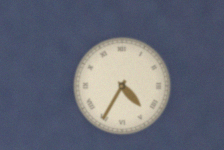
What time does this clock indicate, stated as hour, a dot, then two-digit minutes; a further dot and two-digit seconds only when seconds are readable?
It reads 4.35
